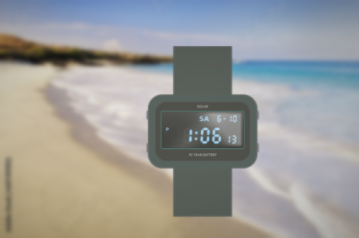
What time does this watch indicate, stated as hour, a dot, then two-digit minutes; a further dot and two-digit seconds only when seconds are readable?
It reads 1.06
